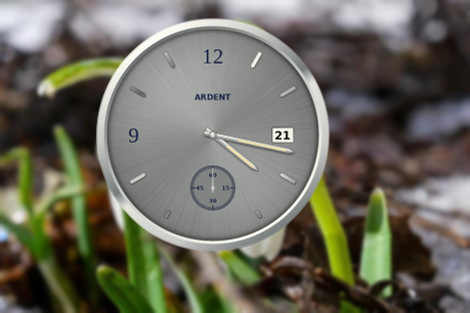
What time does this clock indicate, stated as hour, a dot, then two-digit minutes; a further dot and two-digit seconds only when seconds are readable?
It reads 4.17
